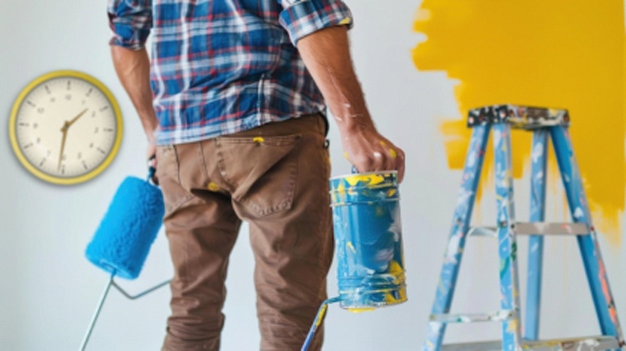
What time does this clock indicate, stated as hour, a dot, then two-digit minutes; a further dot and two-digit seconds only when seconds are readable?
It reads 1.31
